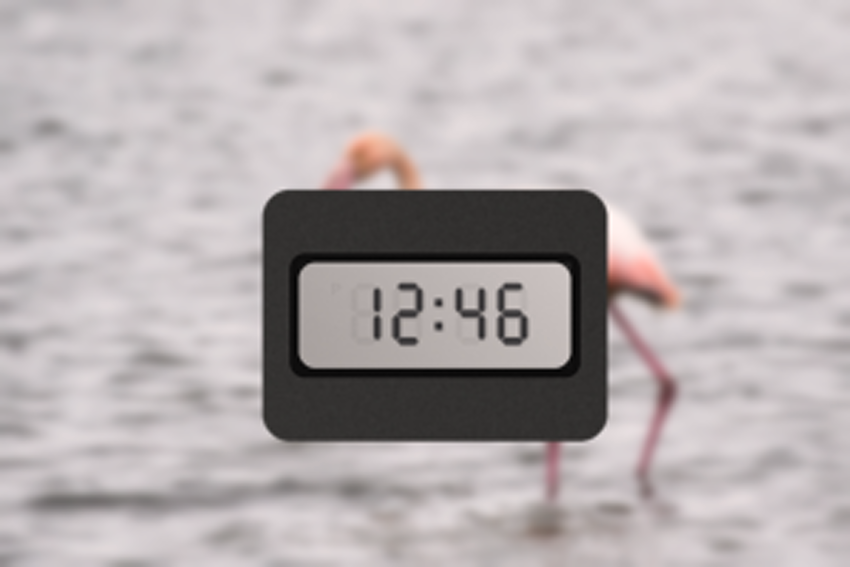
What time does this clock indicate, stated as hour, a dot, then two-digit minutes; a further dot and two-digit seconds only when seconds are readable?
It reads 12.46
